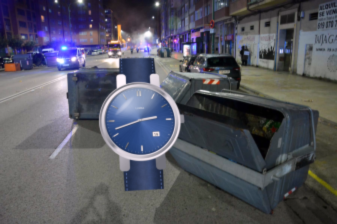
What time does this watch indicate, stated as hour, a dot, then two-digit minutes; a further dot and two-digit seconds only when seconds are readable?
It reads 2.42
